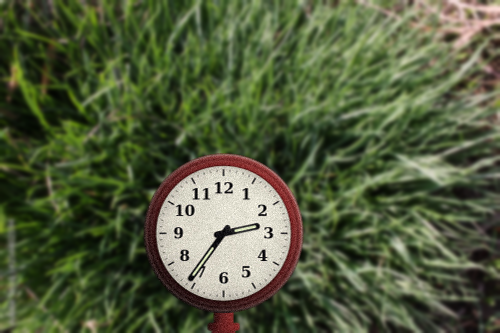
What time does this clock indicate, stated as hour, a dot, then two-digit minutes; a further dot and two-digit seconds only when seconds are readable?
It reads 2.36
